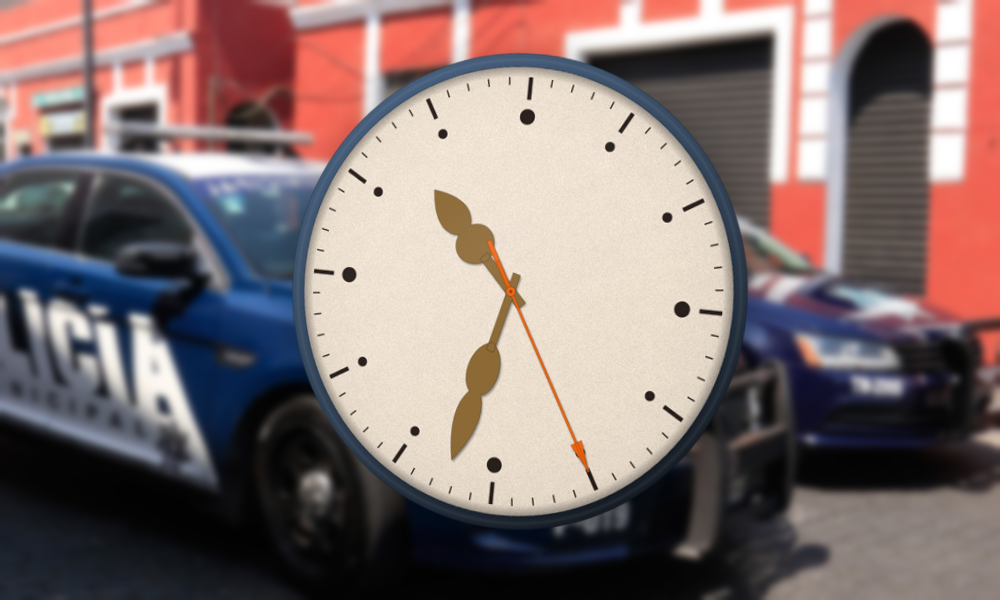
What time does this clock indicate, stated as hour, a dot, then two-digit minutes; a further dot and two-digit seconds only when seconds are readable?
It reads 10.32.25
